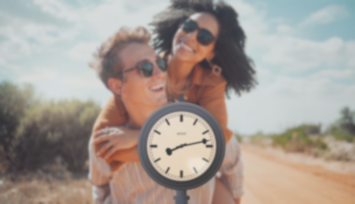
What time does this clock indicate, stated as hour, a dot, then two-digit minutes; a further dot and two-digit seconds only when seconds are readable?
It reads 8.13
